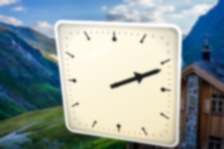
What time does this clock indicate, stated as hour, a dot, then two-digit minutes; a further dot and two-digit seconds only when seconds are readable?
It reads 2.11
